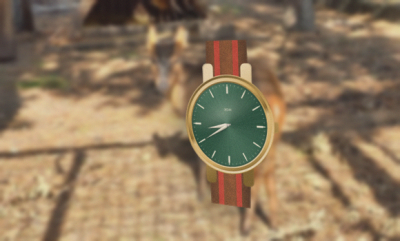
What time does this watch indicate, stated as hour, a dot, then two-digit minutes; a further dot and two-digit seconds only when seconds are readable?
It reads 8.40
